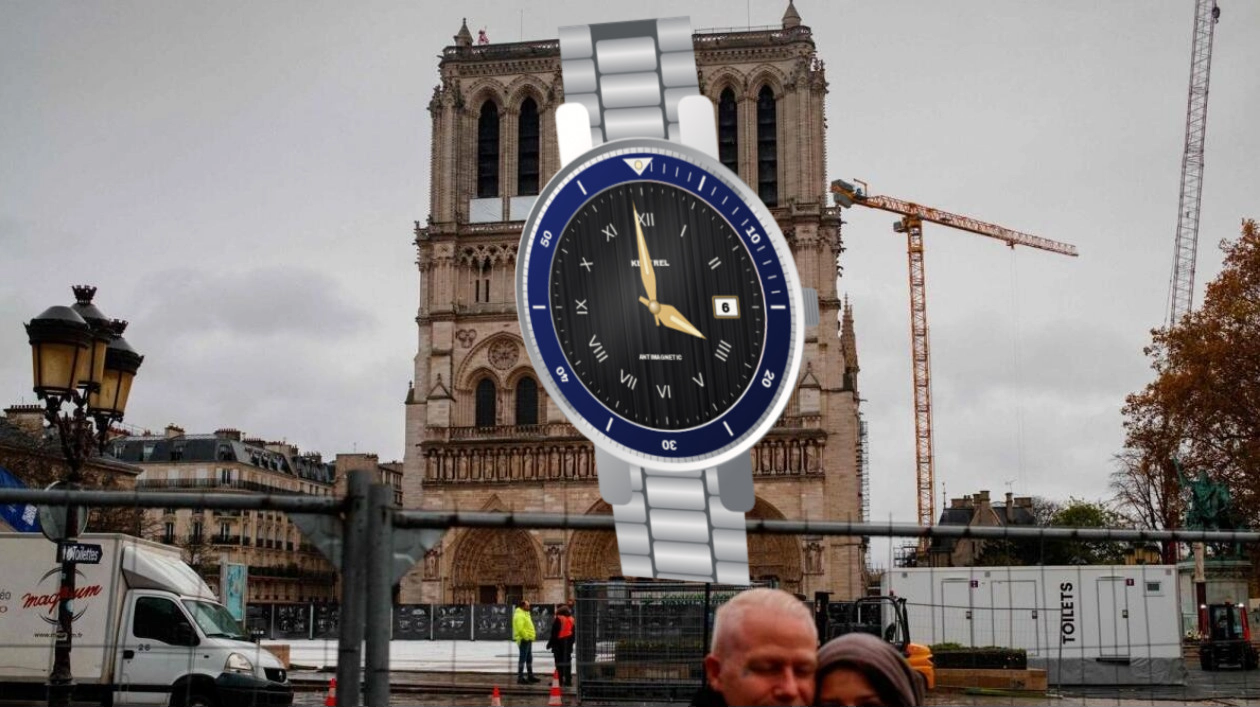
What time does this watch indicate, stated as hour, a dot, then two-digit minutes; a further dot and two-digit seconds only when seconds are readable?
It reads 3.59
